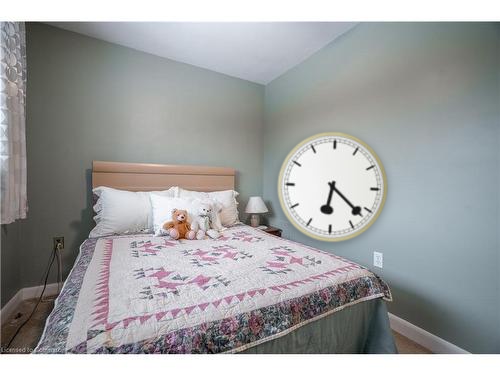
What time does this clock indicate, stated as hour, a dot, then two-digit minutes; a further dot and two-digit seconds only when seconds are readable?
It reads 6.22
